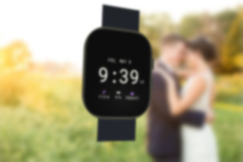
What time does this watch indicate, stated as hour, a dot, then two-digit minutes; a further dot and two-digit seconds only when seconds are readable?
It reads 9.39
